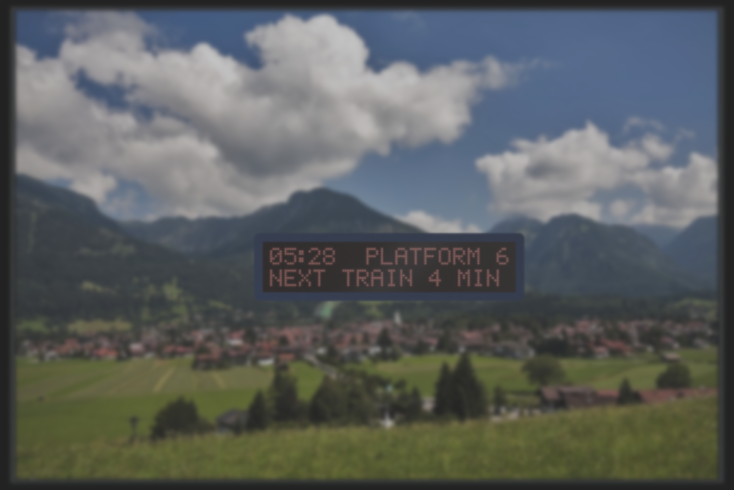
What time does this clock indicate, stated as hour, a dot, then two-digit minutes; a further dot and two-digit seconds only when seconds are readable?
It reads 5.28
